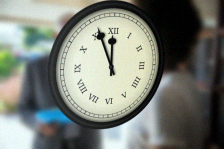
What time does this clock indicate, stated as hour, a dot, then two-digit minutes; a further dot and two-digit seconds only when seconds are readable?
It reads 11.56
